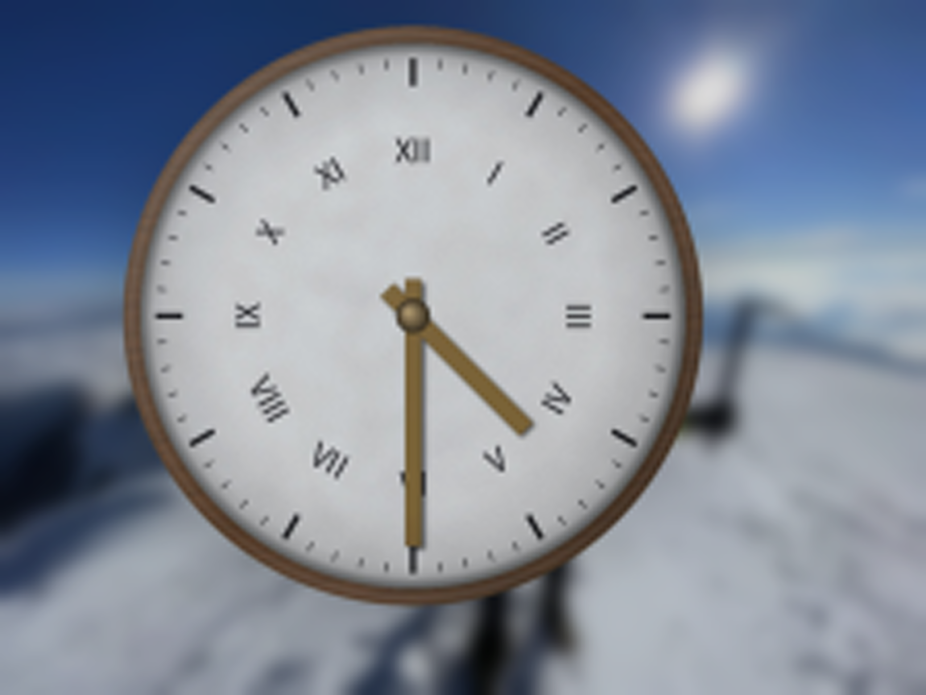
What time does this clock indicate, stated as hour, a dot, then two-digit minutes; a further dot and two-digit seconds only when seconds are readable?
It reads 4.30
